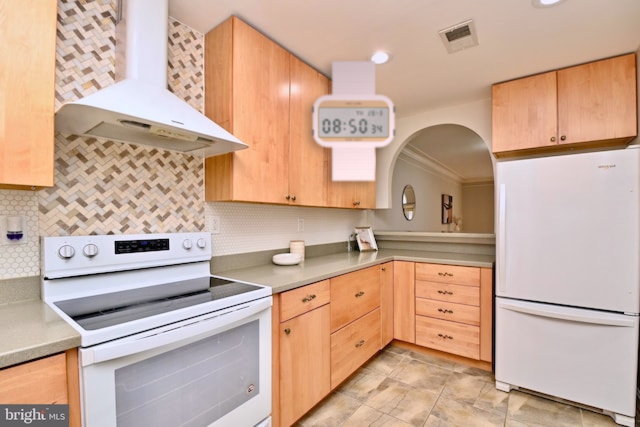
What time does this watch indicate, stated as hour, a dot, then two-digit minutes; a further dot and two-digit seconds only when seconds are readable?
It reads 8.50
